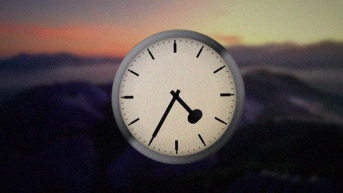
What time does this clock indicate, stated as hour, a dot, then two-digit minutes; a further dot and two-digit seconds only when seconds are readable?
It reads 4.35
